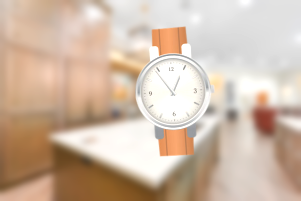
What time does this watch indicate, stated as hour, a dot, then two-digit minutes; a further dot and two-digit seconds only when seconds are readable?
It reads 12.54
